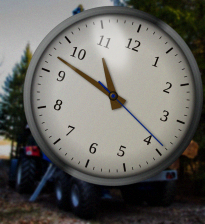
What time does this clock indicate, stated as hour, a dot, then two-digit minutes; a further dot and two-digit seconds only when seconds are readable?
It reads 10.47.19
